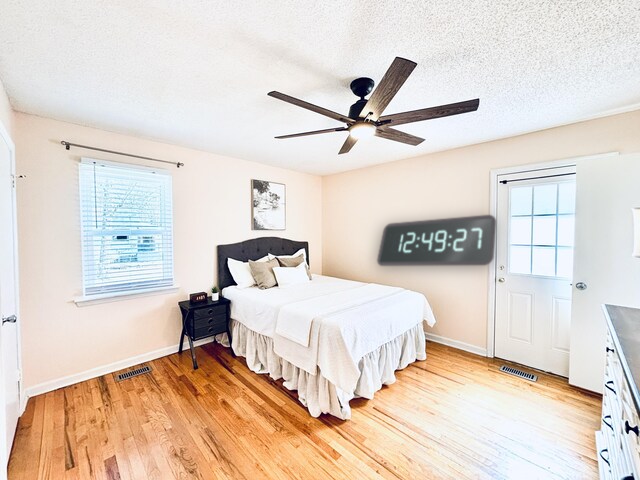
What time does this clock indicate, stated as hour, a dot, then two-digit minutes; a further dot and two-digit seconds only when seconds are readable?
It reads 12.49.27
